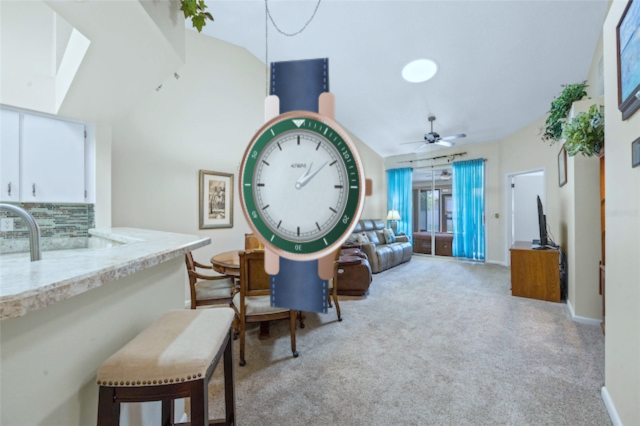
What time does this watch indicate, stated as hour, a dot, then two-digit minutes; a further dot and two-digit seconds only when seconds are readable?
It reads 1.09
